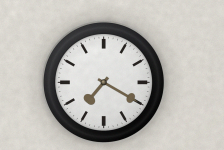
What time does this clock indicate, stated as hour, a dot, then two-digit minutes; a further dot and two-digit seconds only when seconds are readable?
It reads 7.20
